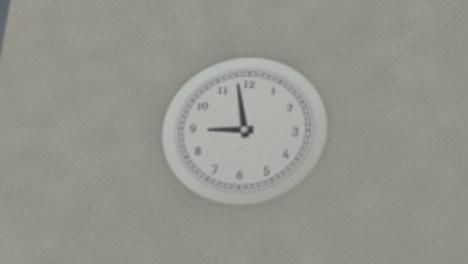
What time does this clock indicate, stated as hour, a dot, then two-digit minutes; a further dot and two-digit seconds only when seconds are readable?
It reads 8.58
